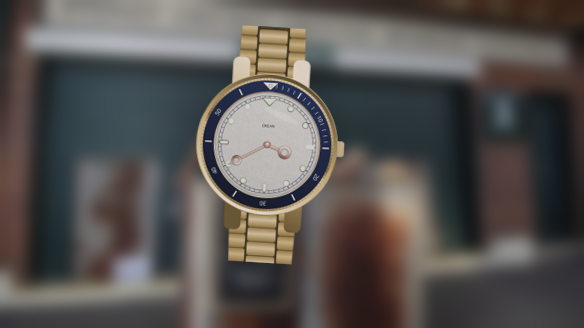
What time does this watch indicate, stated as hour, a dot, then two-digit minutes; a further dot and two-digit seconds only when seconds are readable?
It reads 3.40
